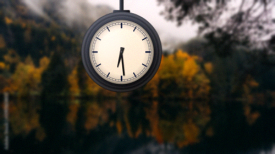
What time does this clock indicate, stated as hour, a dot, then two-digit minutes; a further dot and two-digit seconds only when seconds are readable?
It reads 6.29
